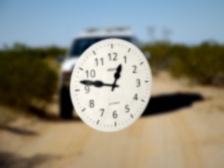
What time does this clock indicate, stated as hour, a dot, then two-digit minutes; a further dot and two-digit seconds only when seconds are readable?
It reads 12.47
